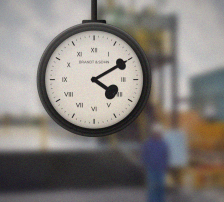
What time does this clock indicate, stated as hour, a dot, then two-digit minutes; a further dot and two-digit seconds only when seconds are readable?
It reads 4.10
